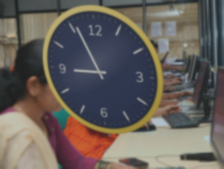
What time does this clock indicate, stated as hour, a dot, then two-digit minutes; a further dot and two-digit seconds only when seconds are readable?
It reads 8.56
